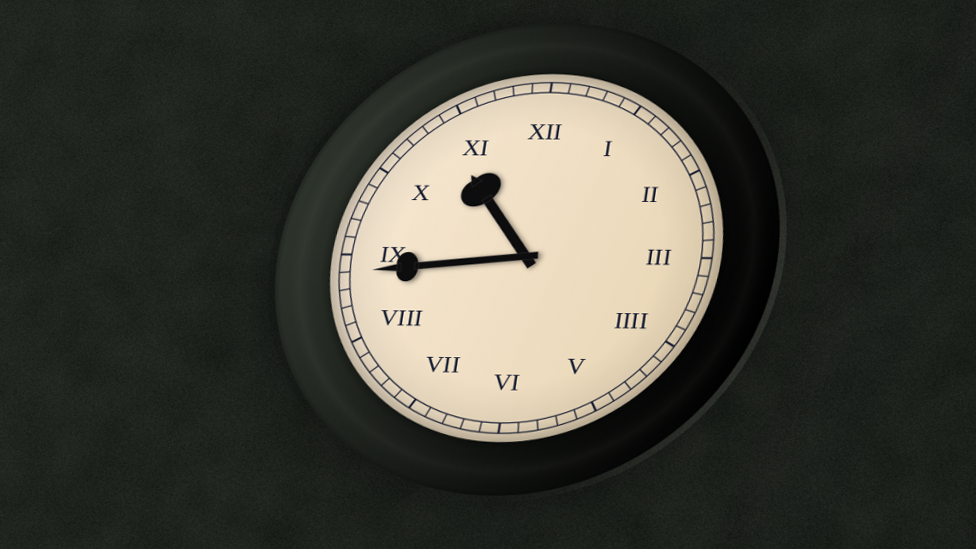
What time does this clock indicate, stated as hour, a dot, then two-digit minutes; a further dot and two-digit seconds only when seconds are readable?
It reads 10.44
